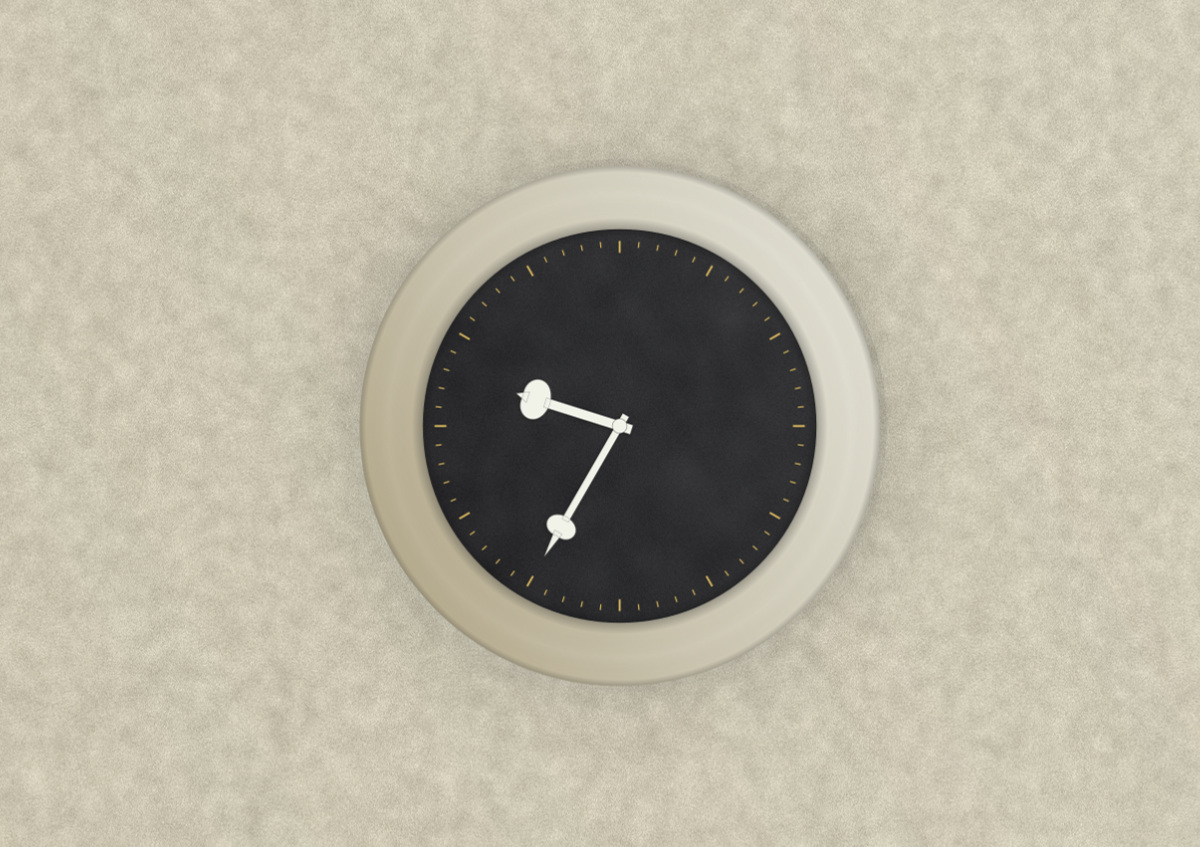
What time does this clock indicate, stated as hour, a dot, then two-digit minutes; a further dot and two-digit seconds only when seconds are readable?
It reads 9.35
